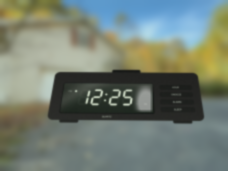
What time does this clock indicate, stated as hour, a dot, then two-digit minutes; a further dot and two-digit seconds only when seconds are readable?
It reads 12.25
